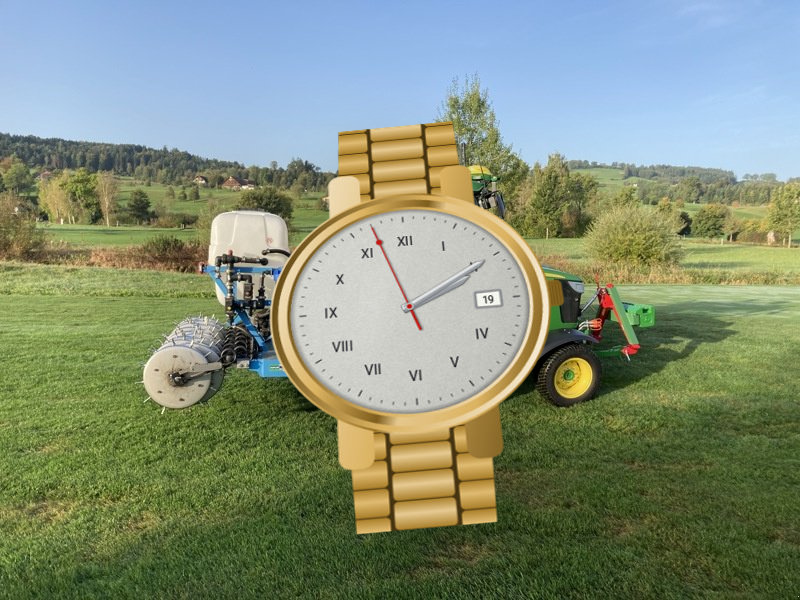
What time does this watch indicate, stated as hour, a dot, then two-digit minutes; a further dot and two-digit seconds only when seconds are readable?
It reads 2.09.57
